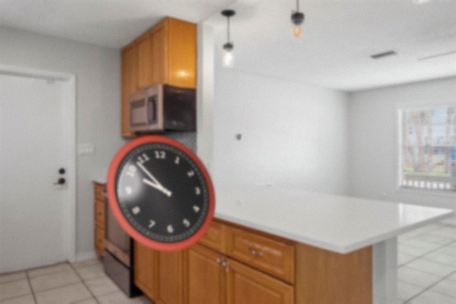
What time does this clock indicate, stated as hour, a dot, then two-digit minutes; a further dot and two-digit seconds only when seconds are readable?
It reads 9.53
